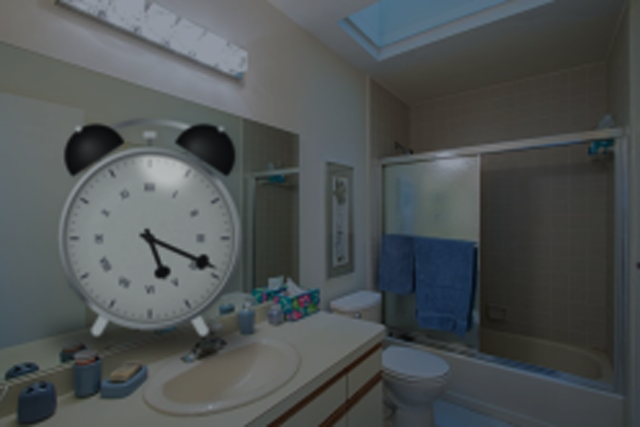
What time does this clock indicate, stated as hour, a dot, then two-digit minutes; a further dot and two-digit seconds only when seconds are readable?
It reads 5.19
